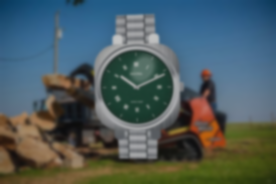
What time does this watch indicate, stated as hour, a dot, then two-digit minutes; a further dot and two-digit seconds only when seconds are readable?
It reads 10.11
